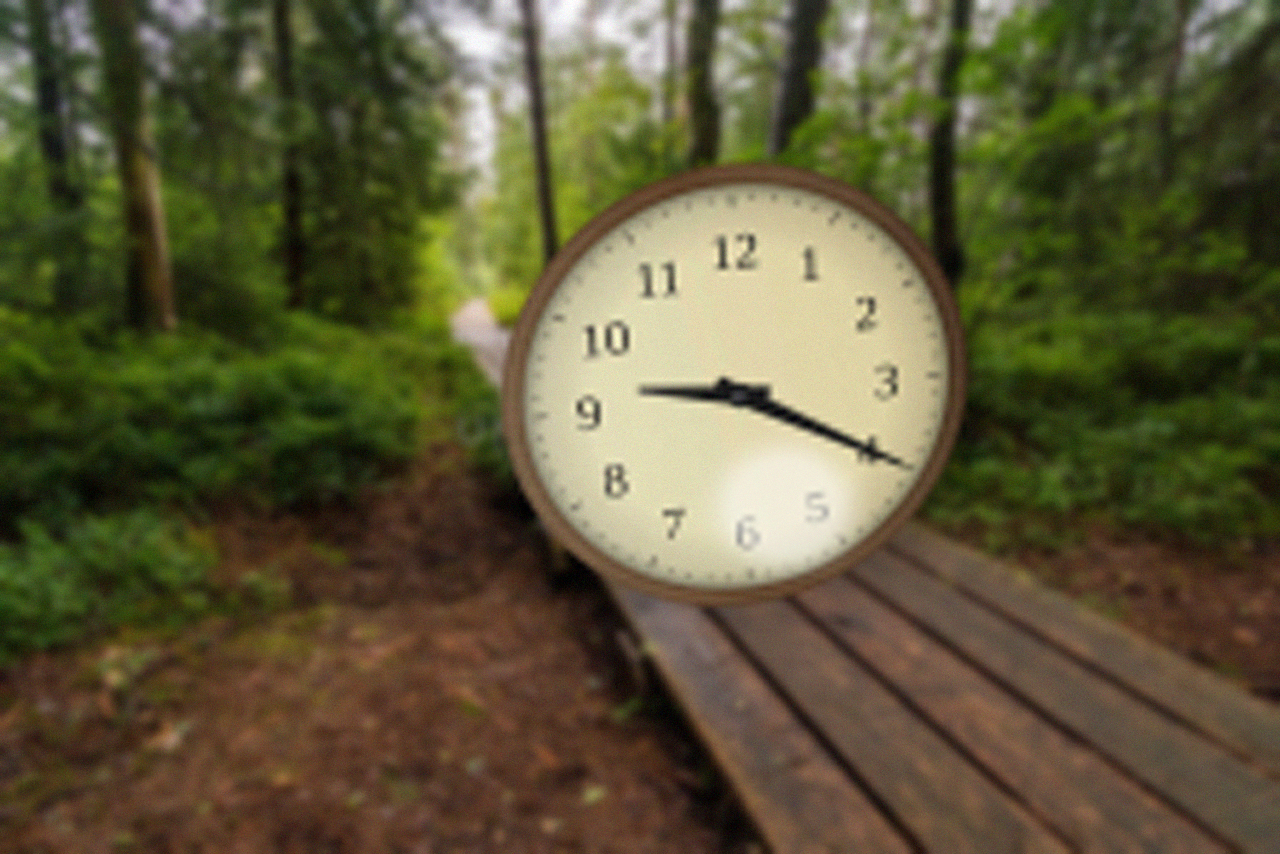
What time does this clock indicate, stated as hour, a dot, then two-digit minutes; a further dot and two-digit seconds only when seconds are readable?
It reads 9.20
